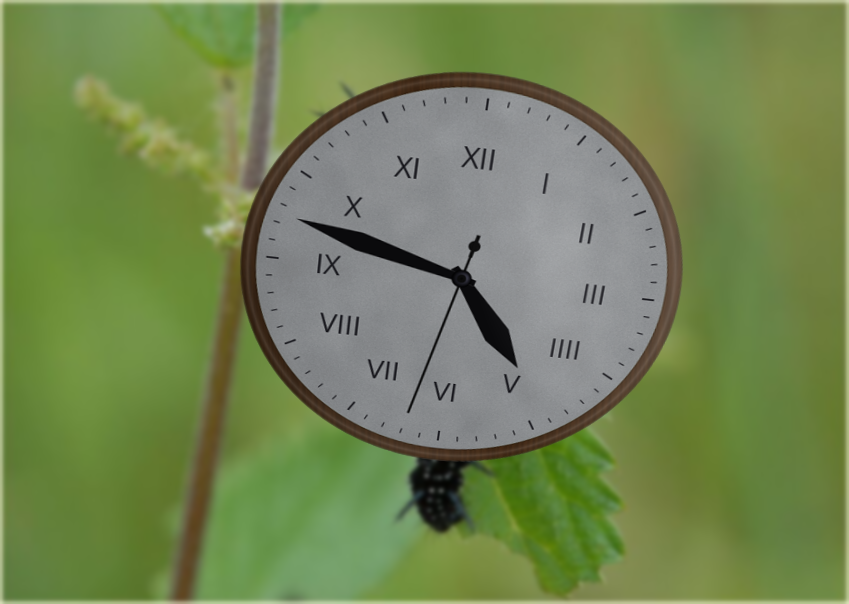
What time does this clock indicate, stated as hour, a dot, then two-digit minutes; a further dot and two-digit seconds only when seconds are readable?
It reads 4.47.32
